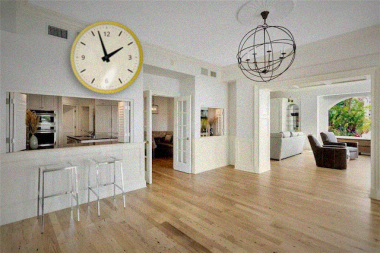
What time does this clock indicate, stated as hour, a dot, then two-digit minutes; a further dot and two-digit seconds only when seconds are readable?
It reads 1.57
